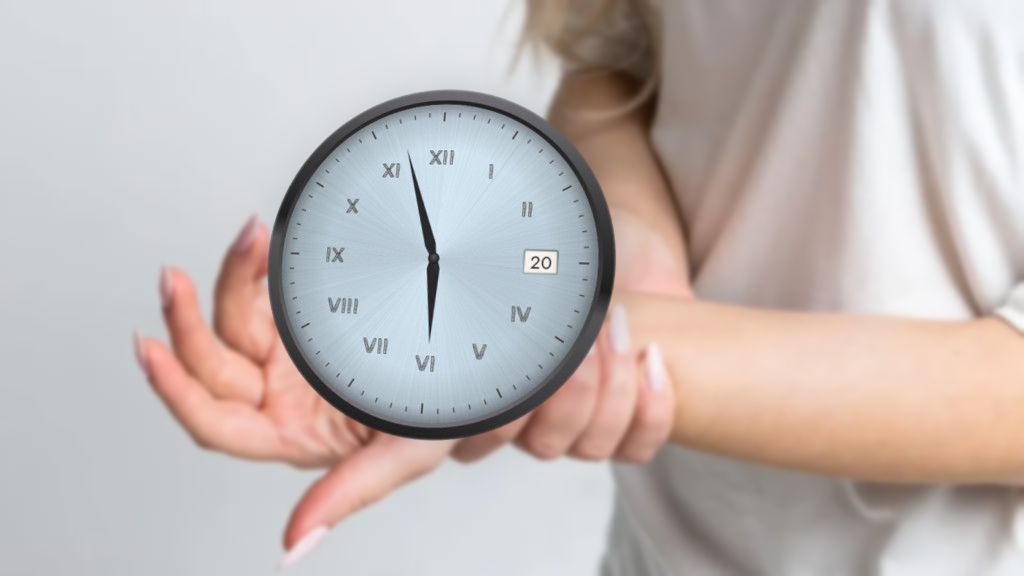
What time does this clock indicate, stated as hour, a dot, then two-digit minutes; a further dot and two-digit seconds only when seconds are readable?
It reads 5.57
